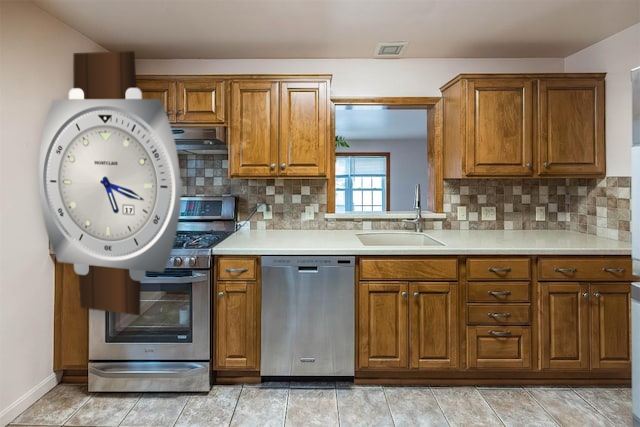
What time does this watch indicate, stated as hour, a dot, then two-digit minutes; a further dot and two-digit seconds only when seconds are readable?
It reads 5.18
